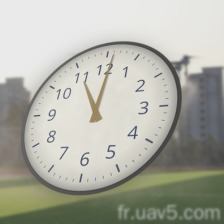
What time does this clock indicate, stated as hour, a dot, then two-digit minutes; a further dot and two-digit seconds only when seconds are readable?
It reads 11.01
